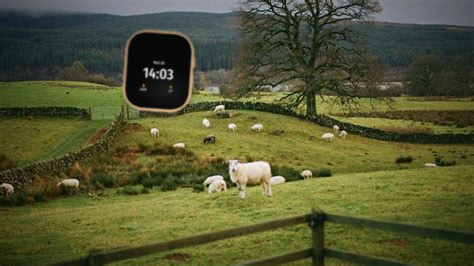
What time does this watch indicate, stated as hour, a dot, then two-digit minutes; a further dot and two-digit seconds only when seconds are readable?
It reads 14.03
